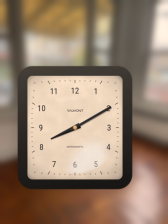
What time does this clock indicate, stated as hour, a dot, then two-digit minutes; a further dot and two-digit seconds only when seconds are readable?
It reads 8.10
